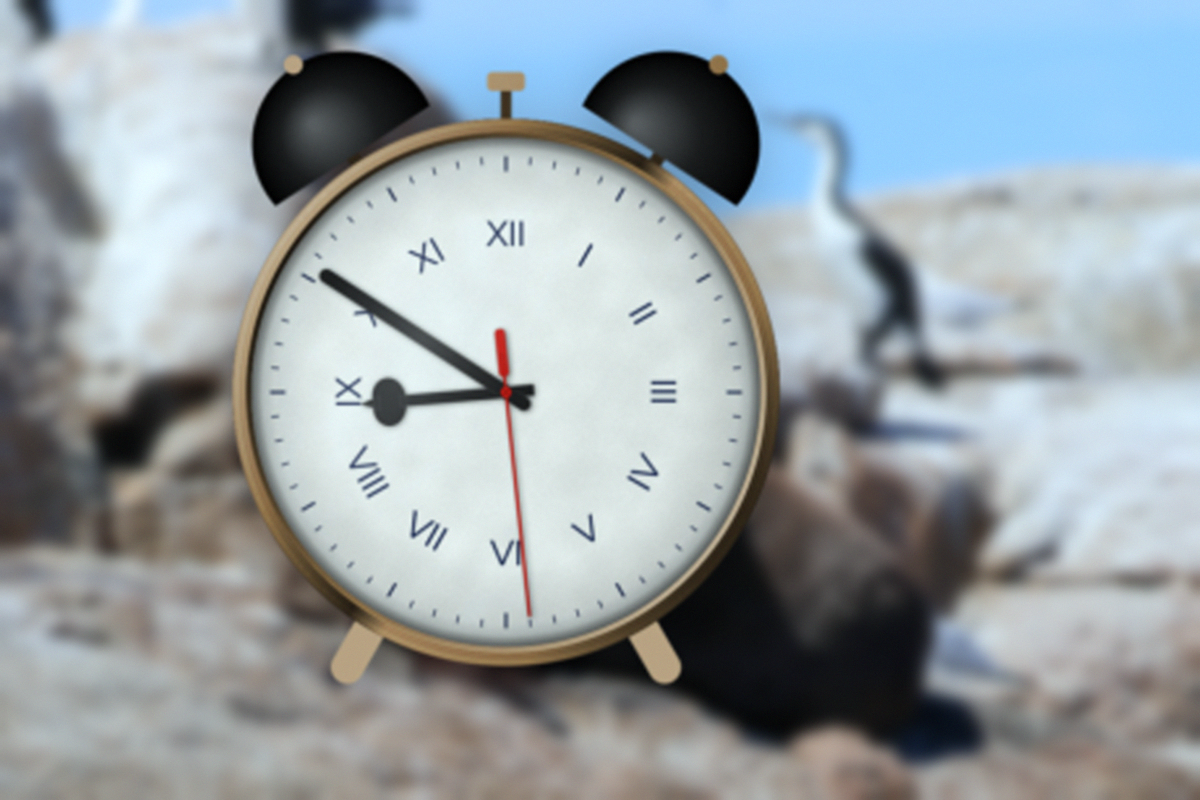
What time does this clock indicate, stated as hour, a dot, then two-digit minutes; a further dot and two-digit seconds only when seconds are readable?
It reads 8.50.29
